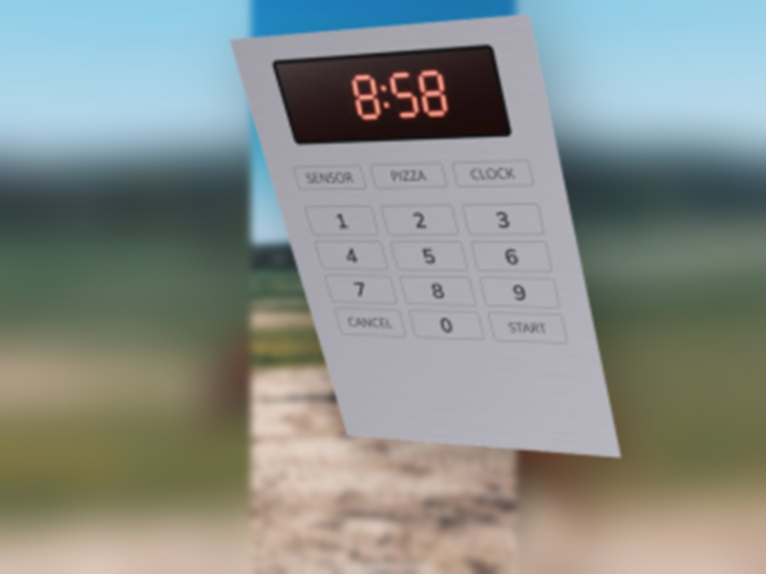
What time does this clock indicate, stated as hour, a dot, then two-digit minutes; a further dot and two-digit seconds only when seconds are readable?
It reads 8.58
